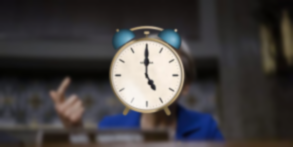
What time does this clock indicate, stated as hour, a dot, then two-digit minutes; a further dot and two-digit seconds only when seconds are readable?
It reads 5.00
